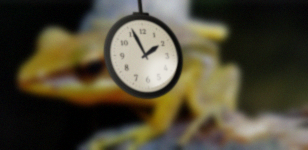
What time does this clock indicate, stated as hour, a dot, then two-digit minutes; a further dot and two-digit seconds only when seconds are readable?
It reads 1.56
